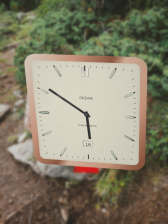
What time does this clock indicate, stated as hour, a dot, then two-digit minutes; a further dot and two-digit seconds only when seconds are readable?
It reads 5.51
